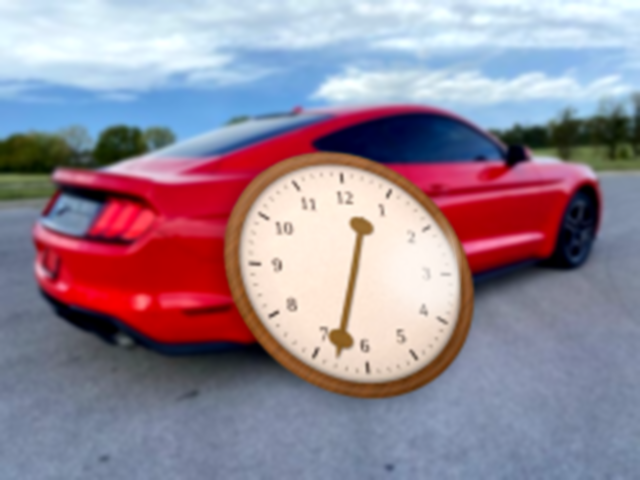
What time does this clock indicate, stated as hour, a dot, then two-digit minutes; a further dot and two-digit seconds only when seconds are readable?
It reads 12.33
